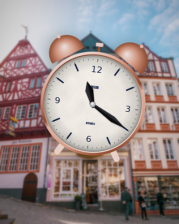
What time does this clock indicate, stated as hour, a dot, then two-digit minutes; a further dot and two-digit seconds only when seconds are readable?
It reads 11.20
